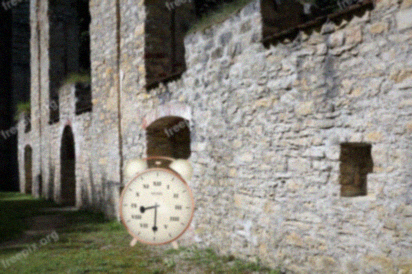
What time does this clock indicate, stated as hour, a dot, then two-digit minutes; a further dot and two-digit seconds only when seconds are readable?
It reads 8.30
